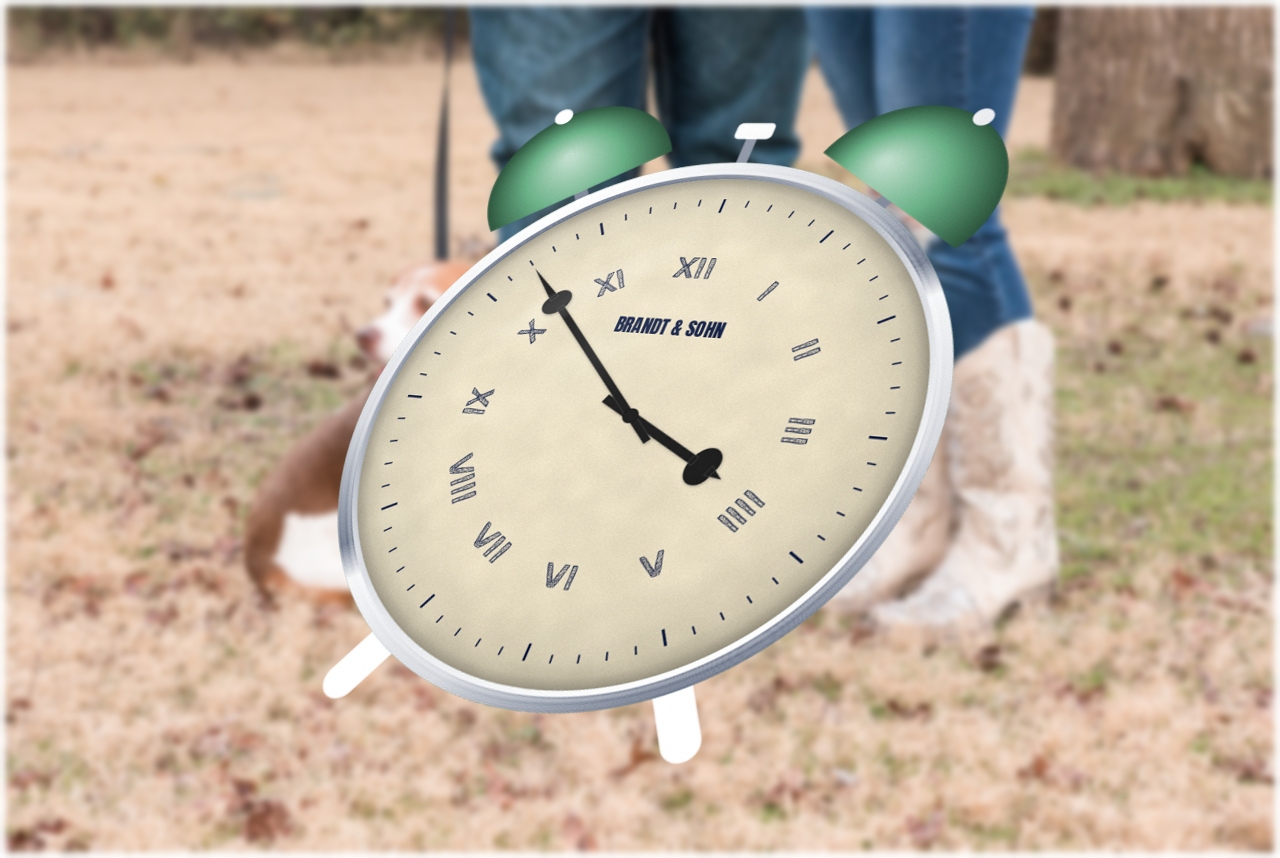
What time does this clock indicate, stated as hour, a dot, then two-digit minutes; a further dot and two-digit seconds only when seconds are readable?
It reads 3.52
